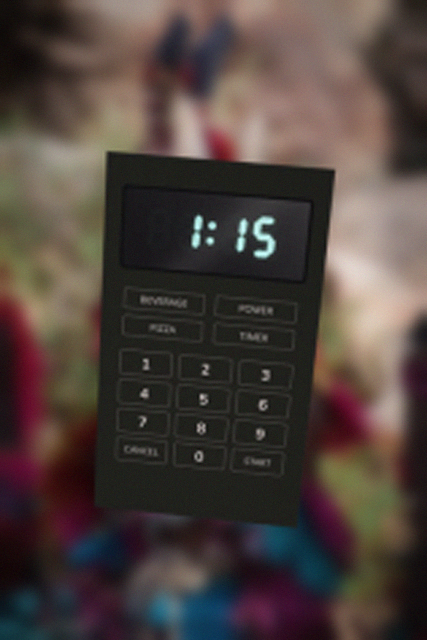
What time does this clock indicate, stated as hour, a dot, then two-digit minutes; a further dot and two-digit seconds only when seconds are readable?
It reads 1.15
